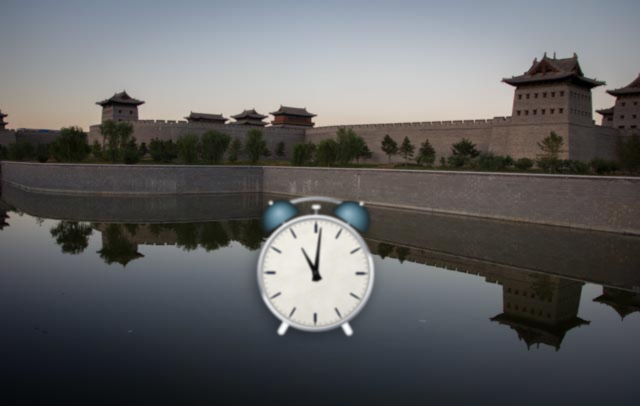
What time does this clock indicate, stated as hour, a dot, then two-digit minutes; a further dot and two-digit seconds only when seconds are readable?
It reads 11.01
